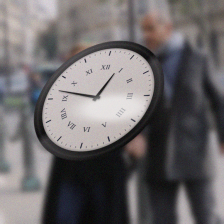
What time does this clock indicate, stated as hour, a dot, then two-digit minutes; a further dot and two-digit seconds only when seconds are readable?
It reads 12.47
